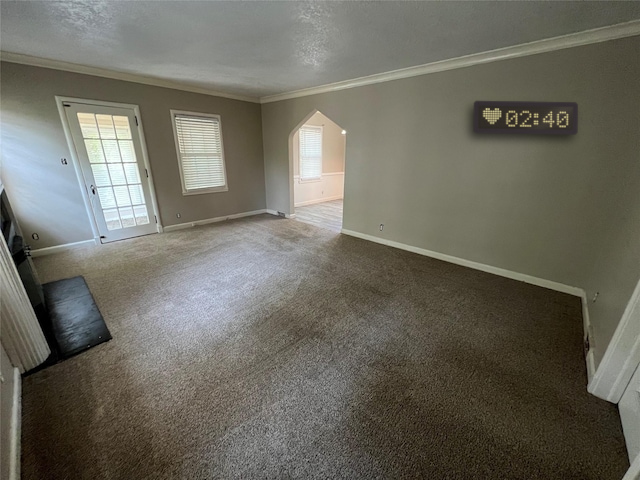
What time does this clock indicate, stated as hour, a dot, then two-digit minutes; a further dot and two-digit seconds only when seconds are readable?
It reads 2.40
